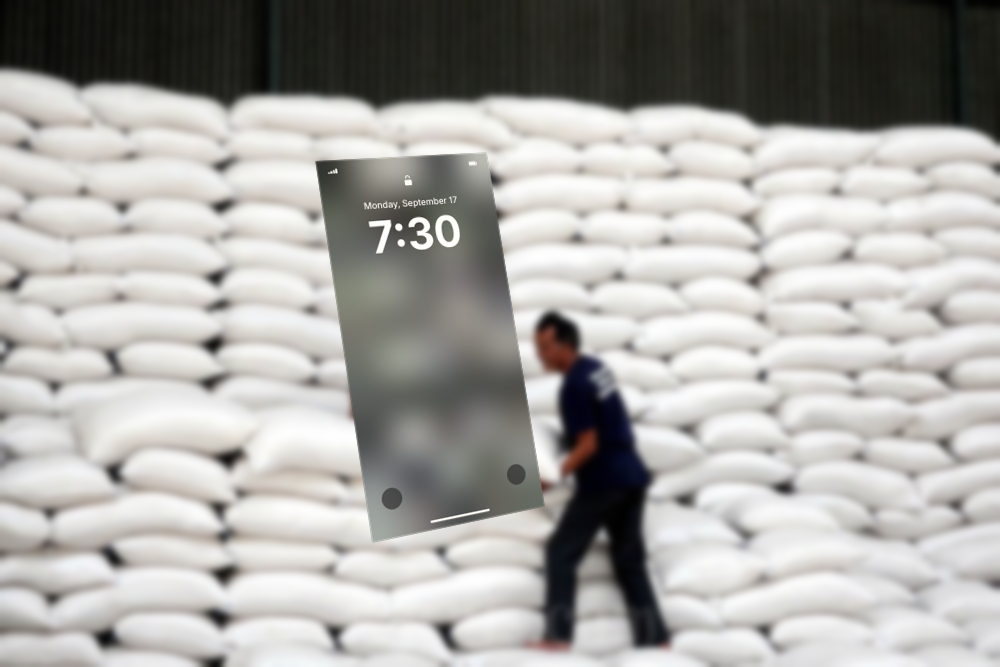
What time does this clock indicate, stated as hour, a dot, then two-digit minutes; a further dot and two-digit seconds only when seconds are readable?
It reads 7.30
